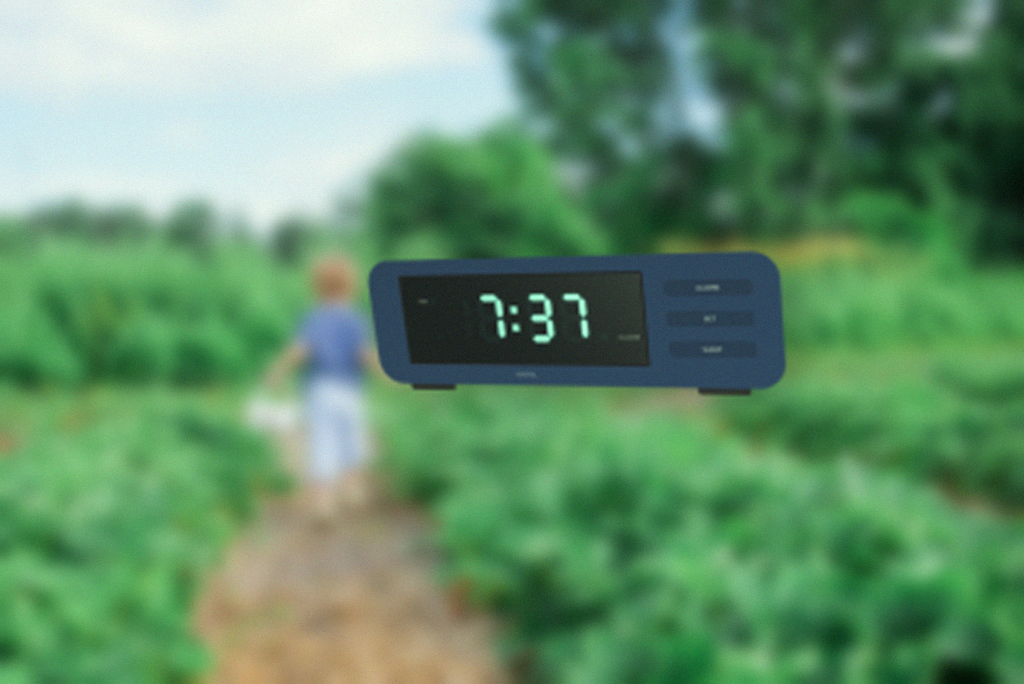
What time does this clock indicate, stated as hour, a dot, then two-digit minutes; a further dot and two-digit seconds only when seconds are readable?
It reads 7.37
